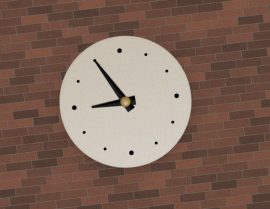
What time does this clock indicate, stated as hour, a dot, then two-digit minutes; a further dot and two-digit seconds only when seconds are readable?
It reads 8.55
